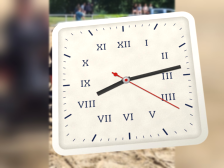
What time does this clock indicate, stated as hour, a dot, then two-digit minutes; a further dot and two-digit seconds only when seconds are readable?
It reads 8.13.21
